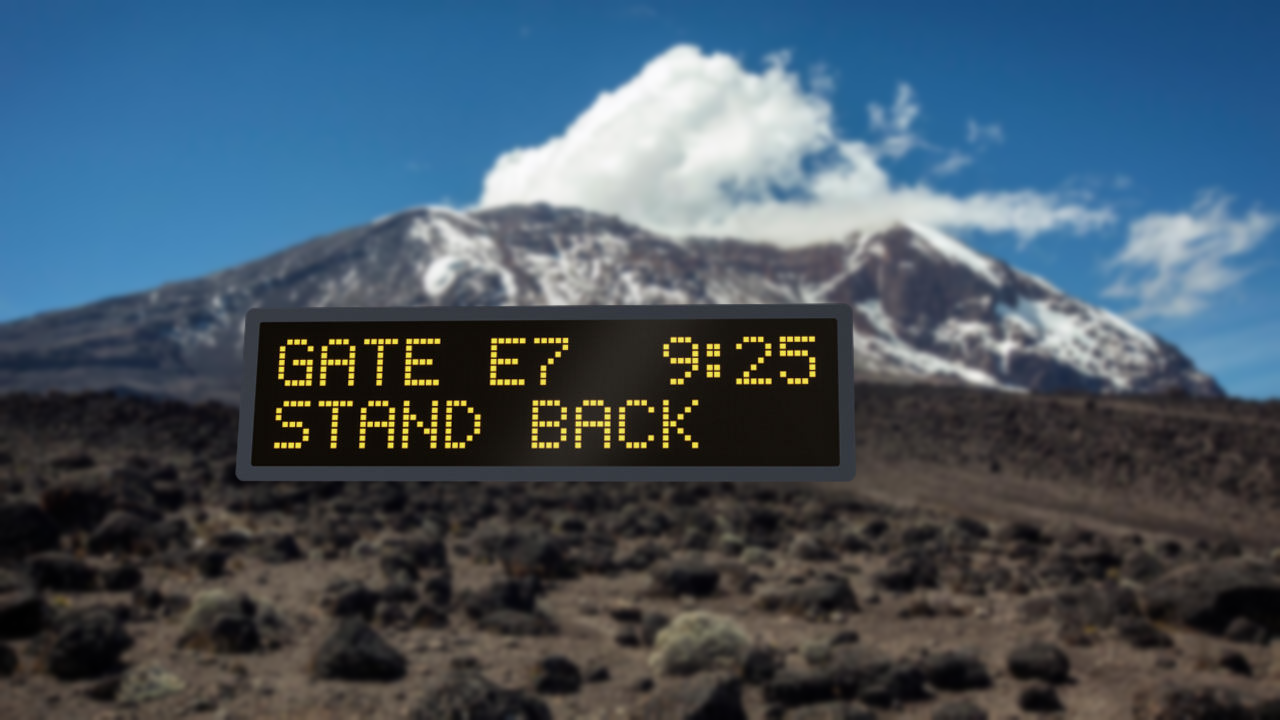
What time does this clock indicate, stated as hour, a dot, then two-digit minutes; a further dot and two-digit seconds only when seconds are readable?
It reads 9.25
